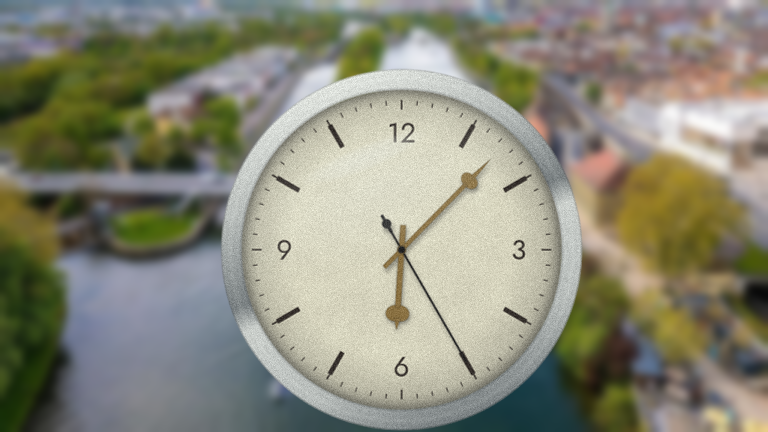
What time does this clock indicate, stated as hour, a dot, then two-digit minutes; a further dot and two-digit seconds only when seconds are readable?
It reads 6.07.25
